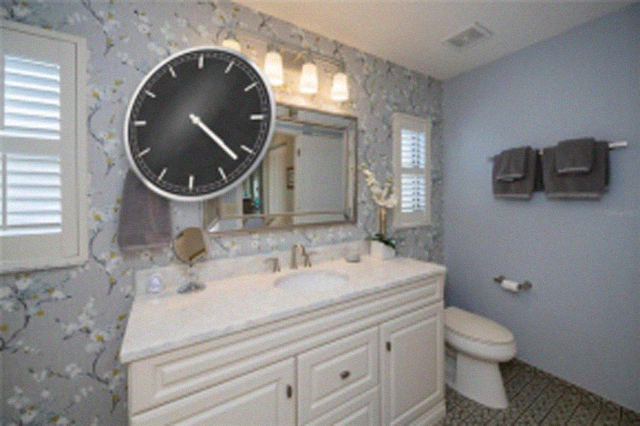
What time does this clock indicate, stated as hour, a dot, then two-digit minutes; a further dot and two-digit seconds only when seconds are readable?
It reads 4.22
